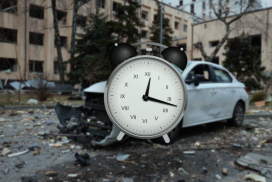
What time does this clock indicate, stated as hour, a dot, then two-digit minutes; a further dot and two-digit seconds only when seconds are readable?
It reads 12.17
